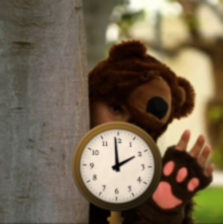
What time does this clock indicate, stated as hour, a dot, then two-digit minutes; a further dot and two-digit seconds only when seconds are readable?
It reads 1.59
